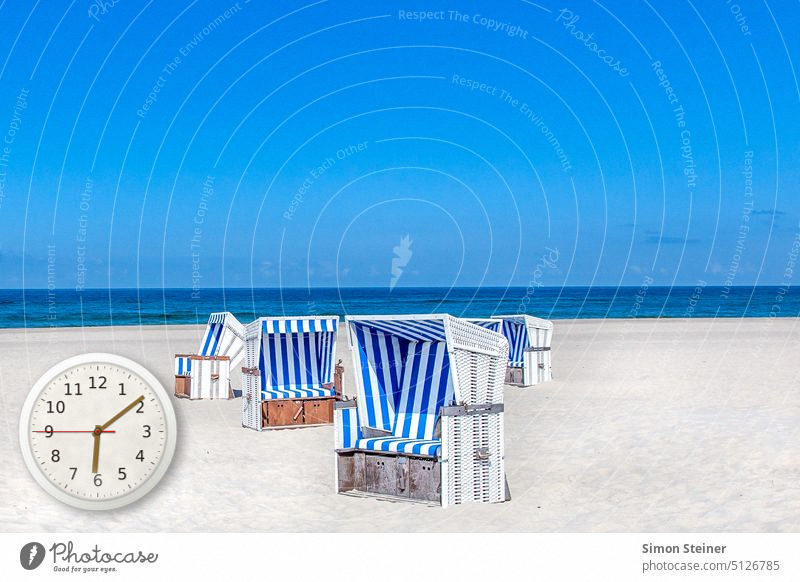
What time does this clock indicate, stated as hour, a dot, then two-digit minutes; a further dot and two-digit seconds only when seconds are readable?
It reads 6.08.45
